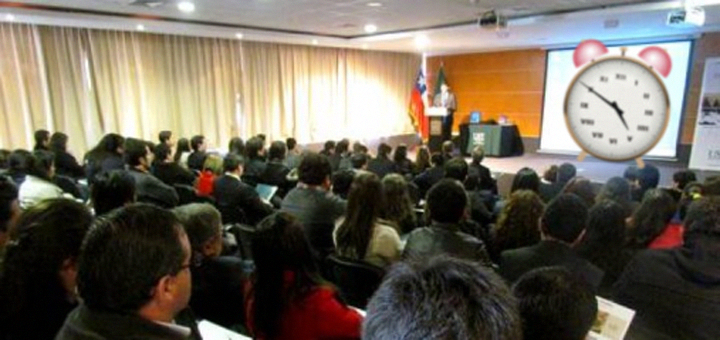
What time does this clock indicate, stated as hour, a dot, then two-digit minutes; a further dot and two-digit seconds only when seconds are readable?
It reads 4.50
